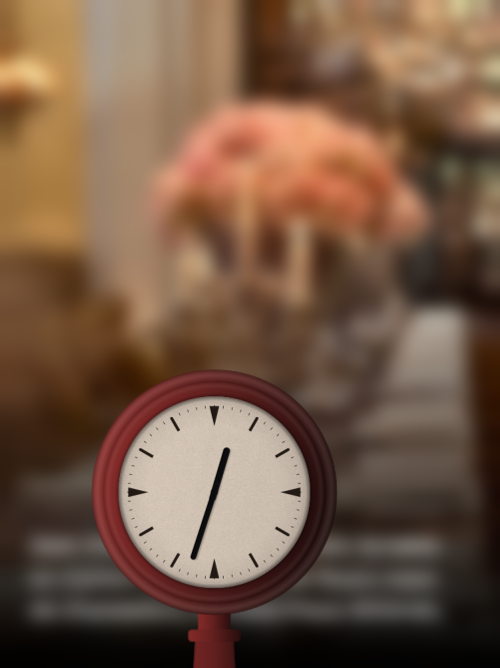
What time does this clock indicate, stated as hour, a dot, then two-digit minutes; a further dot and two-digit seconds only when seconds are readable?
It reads 12.33
